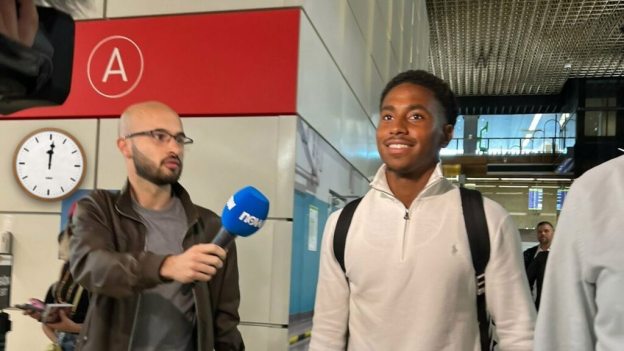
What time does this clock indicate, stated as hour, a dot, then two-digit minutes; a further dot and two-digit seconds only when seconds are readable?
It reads 12.01
